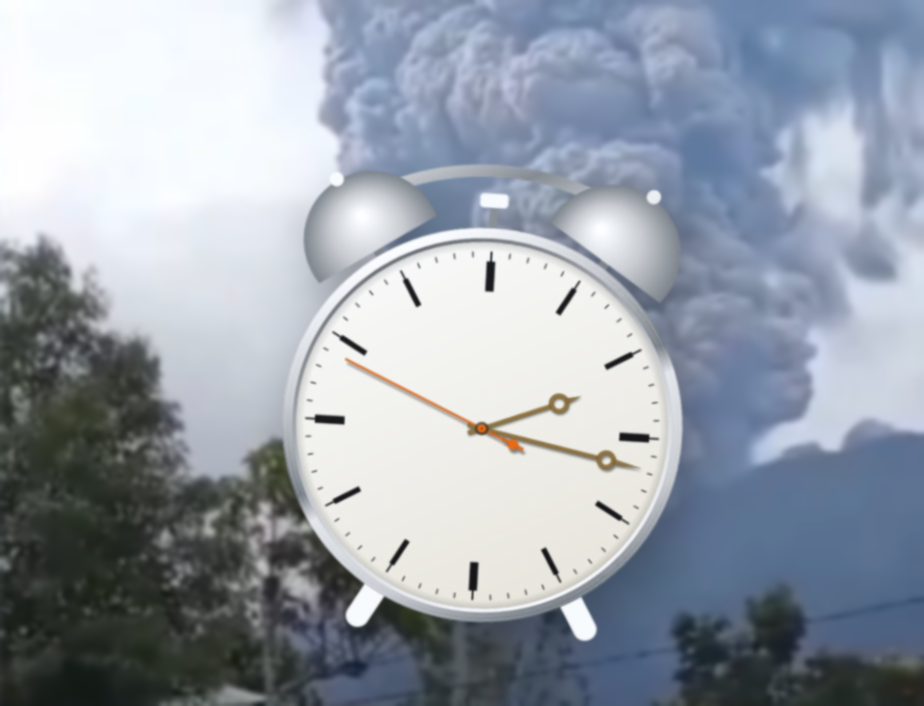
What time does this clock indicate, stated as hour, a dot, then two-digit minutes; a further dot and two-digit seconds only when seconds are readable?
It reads 2.16.49
